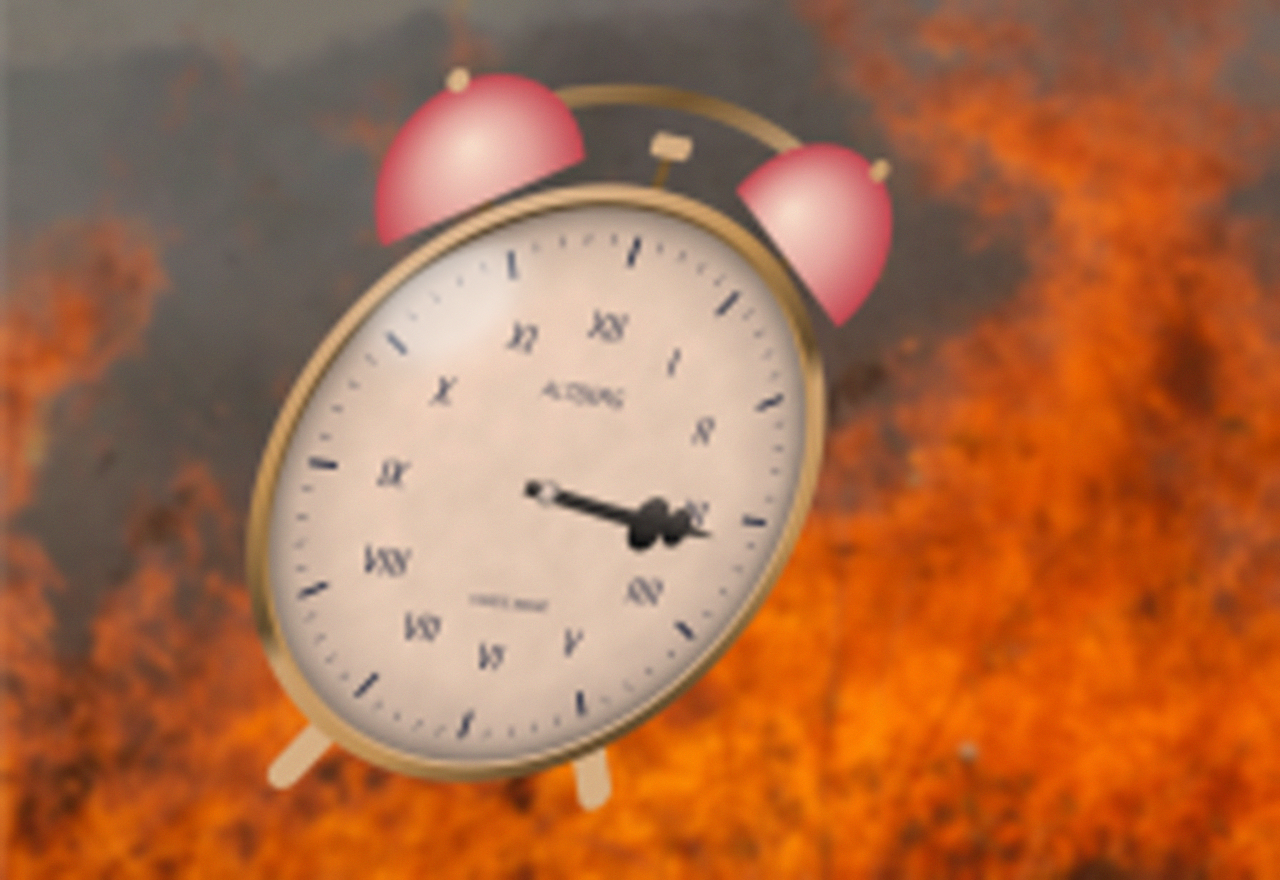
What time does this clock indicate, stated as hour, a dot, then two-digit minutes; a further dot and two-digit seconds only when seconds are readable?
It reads 3.16
